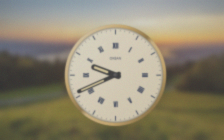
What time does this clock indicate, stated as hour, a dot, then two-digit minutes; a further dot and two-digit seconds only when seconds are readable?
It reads 9.41
